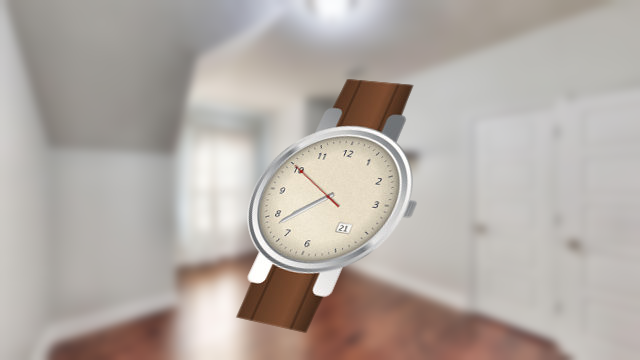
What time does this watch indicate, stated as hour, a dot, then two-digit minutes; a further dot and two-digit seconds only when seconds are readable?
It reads 7.37.50
